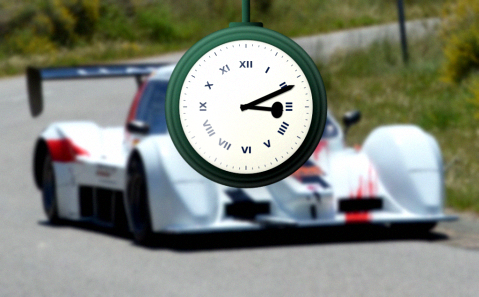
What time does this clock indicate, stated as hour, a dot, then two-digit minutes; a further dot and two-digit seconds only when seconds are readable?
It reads 3.11
